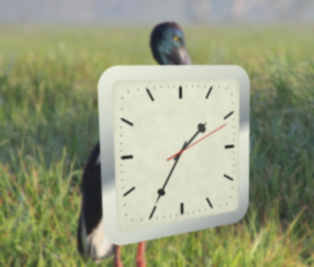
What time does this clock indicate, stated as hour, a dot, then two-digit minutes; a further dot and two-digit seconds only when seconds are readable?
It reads 1.35.11
